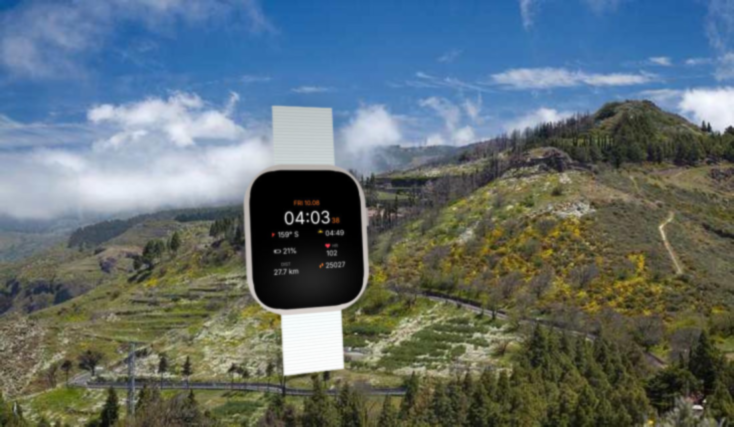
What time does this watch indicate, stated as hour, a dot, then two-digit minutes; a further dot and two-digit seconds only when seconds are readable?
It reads 4.03
